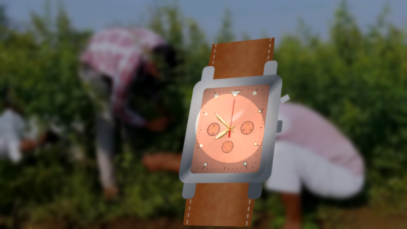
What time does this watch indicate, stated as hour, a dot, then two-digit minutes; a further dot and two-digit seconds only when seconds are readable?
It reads 7.52
